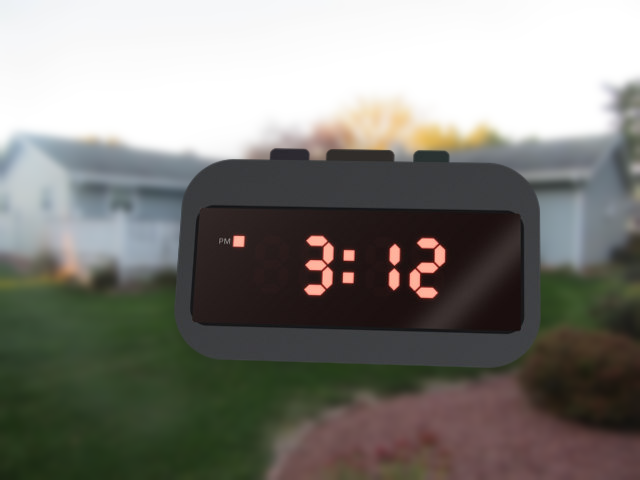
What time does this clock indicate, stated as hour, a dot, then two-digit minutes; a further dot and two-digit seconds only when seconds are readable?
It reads 3.12
